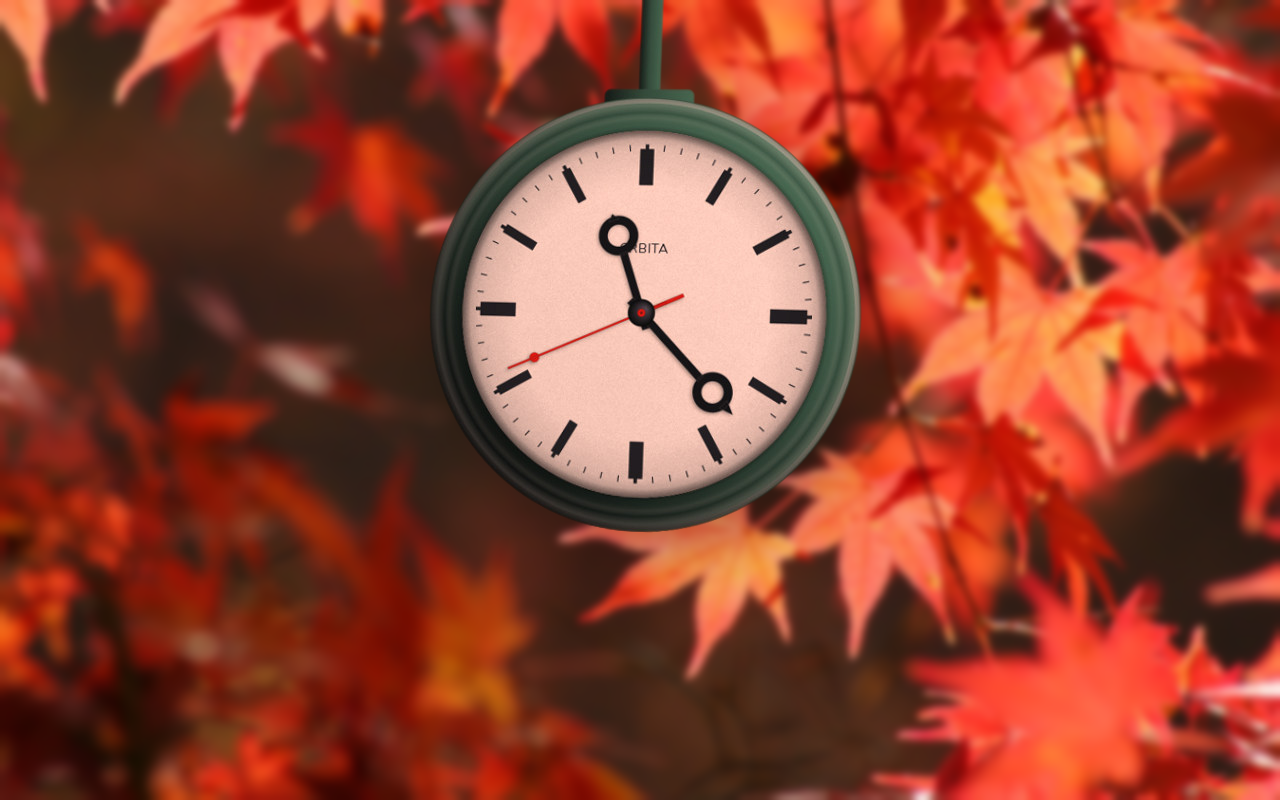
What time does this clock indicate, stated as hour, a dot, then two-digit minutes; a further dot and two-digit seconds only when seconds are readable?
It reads 11.22.41
